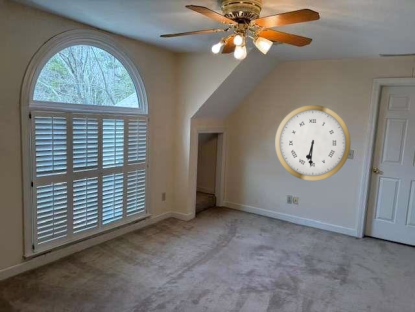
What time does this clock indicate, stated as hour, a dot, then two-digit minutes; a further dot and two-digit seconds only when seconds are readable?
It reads 6.31
